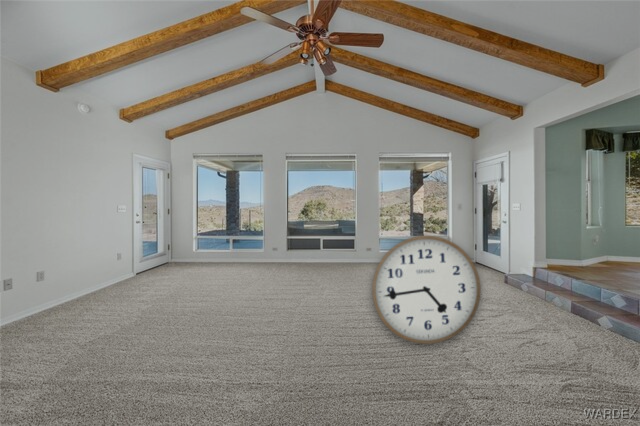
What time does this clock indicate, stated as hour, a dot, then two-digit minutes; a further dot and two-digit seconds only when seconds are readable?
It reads 4.44
